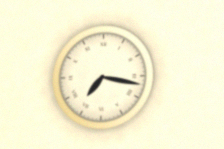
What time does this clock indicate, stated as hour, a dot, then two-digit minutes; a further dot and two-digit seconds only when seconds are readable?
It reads 7.17
